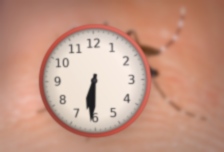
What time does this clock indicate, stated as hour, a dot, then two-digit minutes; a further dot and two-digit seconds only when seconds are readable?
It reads 6.31
